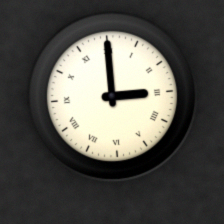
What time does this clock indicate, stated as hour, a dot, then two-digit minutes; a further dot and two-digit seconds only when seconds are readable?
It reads 3.00
